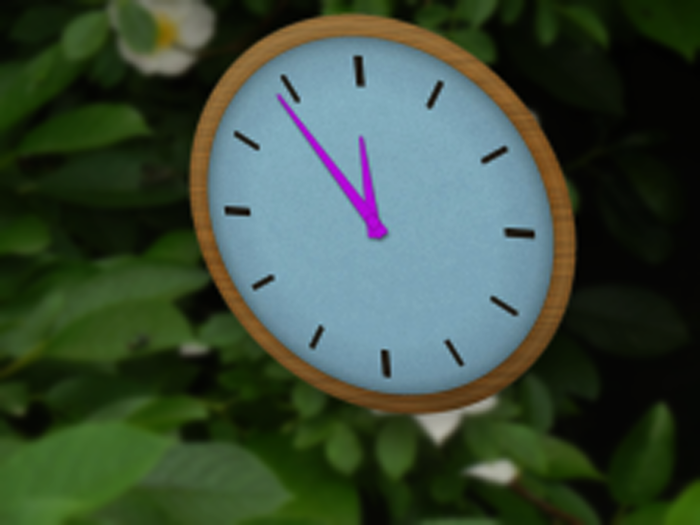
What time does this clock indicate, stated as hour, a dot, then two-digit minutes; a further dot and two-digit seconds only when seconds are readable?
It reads 11.54
